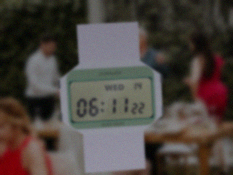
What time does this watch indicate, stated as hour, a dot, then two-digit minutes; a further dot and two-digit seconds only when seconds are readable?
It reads 6.11.22
